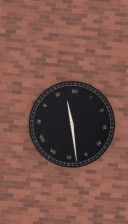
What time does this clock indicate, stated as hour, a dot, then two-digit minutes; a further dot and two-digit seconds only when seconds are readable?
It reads 11.28
